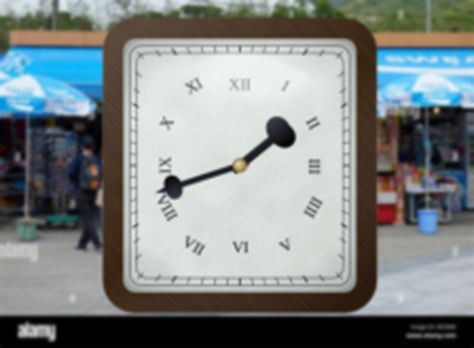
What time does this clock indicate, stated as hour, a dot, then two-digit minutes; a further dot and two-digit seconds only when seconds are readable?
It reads 1.42
